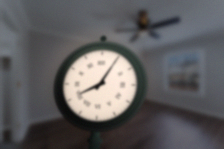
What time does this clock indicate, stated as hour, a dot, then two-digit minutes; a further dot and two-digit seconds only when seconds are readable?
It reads 8.05
